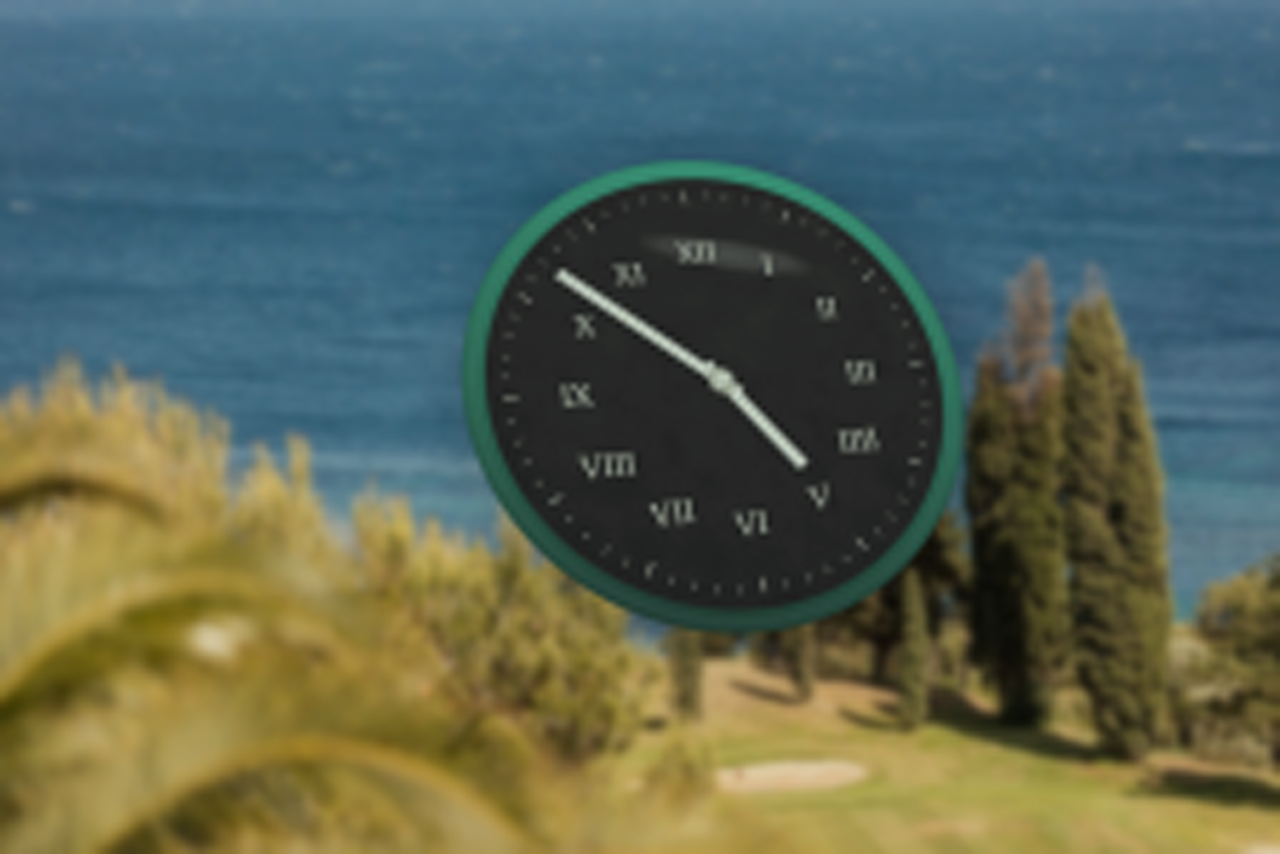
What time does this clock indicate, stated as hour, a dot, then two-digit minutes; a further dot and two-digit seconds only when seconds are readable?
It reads 4.52
